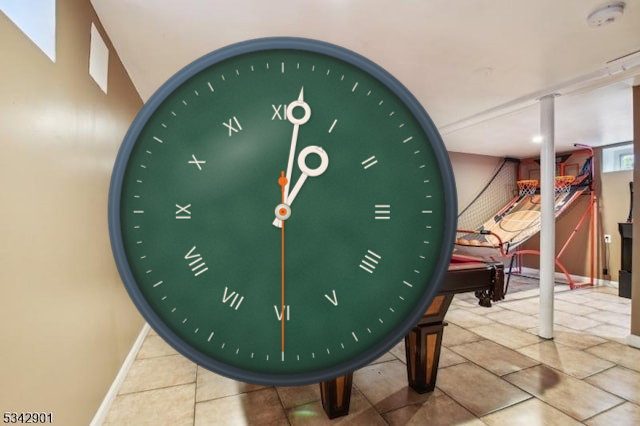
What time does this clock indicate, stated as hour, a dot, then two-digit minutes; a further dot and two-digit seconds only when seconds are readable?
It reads 1.01.30
